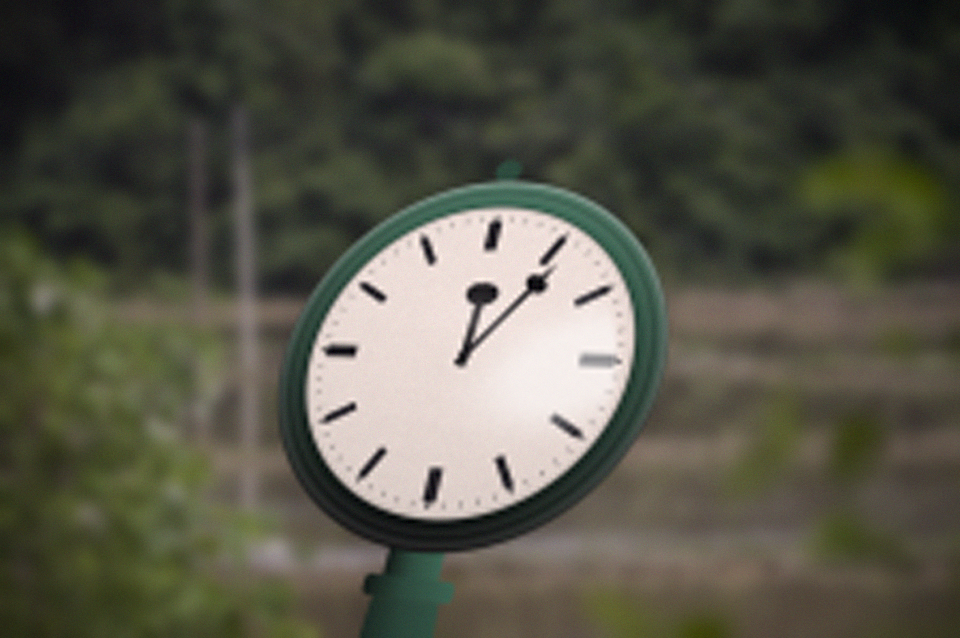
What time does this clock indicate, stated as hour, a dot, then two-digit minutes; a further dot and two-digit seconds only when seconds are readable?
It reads 12.06
